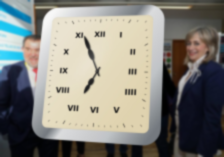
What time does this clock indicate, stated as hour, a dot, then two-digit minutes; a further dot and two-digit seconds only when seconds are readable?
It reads 6.56
